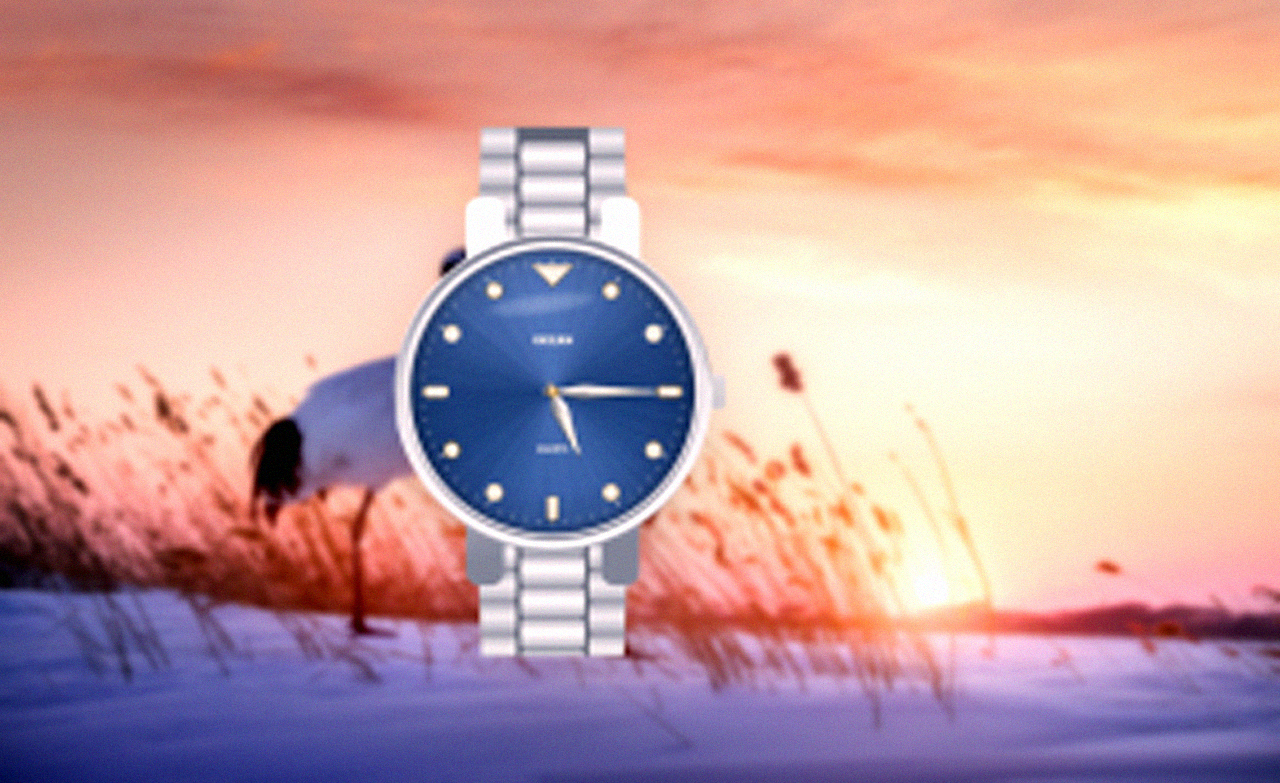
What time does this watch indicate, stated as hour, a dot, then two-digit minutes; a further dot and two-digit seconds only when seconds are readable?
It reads 5.15
